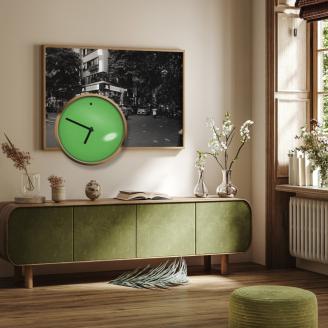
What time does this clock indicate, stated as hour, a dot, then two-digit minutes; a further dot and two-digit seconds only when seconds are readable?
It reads 6.49
